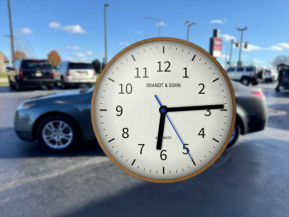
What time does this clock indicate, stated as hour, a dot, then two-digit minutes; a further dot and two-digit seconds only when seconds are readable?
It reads 6.14.25
